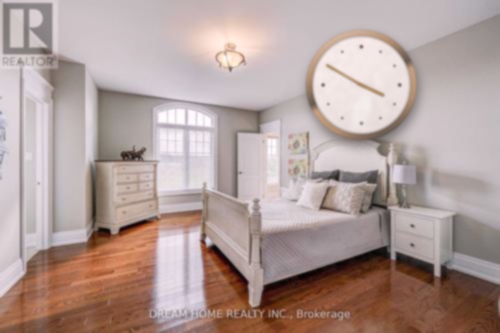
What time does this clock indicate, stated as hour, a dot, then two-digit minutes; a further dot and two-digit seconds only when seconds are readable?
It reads 3.50
